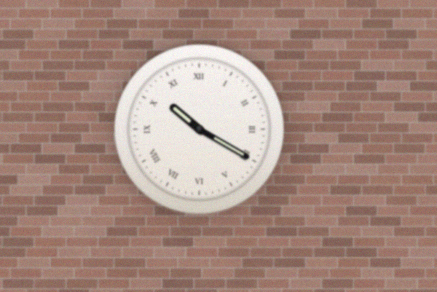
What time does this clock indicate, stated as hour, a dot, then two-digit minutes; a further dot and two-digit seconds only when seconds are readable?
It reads 10.20
